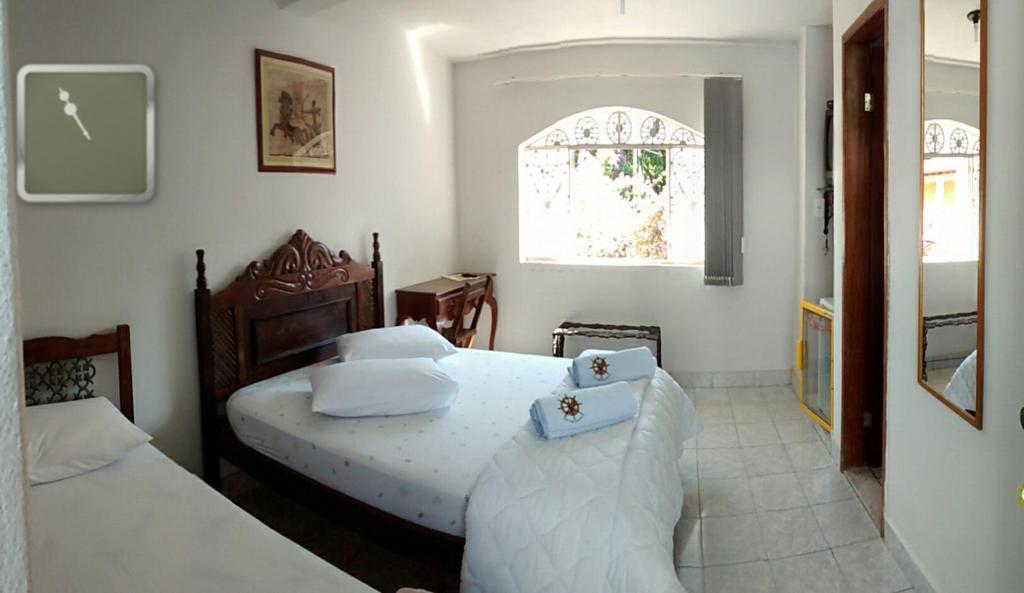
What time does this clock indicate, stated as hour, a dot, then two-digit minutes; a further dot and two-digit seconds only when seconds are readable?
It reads 10.55
